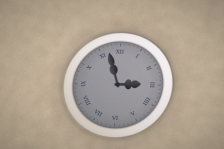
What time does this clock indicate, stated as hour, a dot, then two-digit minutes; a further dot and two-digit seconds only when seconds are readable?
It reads 2.57
